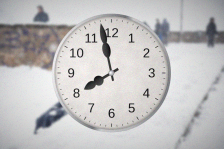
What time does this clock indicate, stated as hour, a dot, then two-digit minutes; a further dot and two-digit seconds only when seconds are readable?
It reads 7.58
